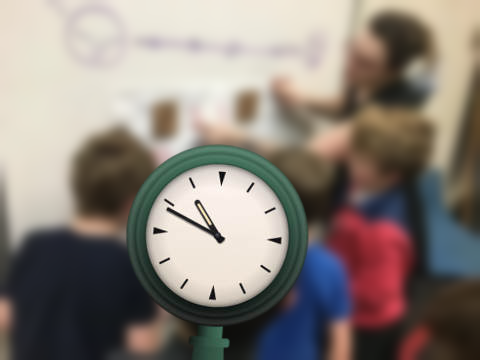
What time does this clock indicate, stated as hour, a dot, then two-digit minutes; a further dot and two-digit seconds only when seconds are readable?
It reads 10.49
